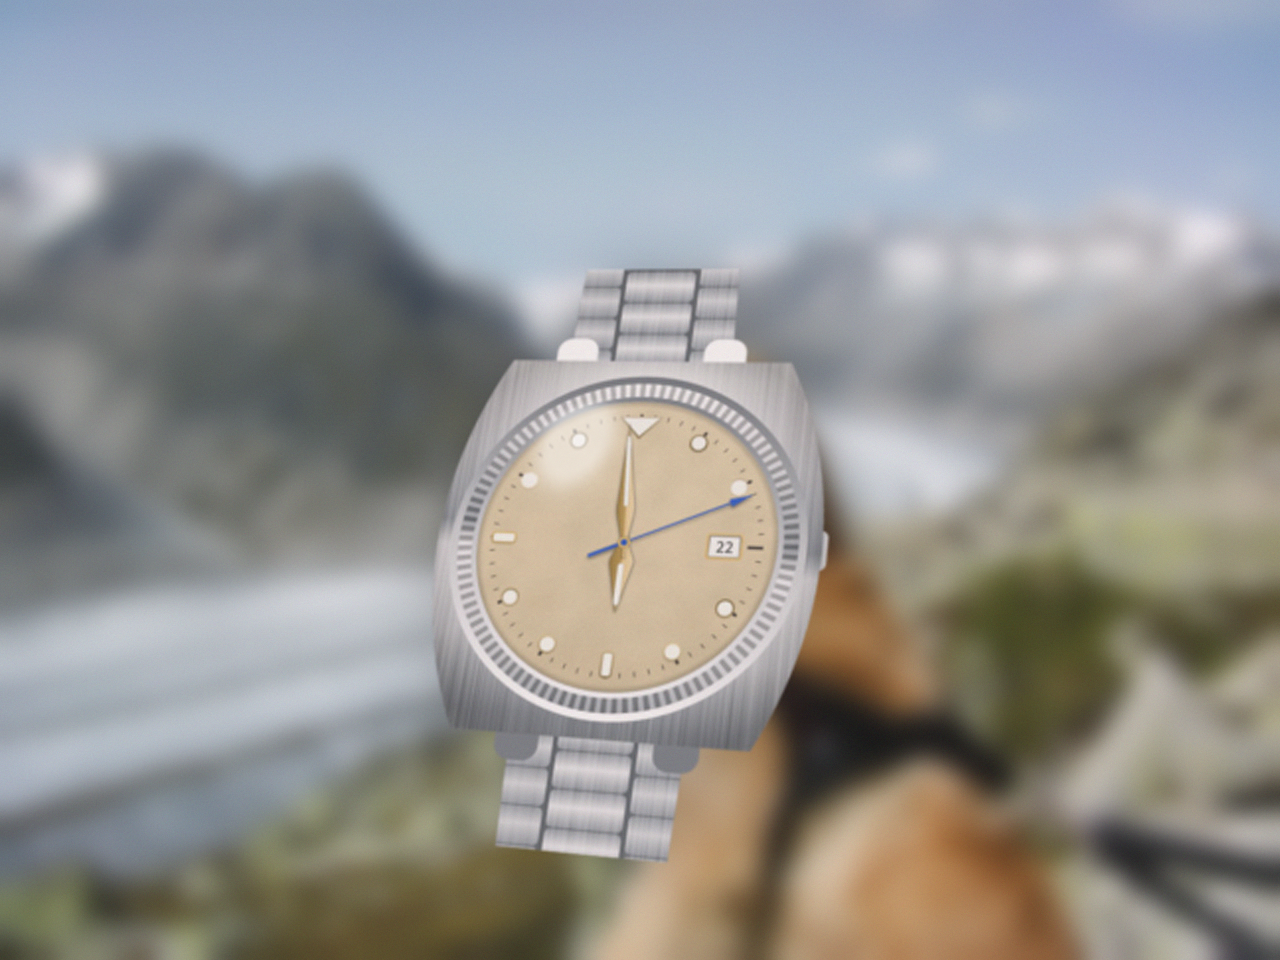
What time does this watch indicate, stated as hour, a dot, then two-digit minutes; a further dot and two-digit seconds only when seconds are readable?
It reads 5.59.11
